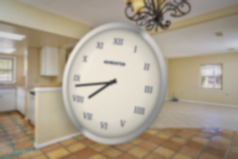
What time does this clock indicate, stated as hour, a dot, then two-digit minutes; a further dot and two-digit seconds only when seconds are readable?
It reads 7.43
